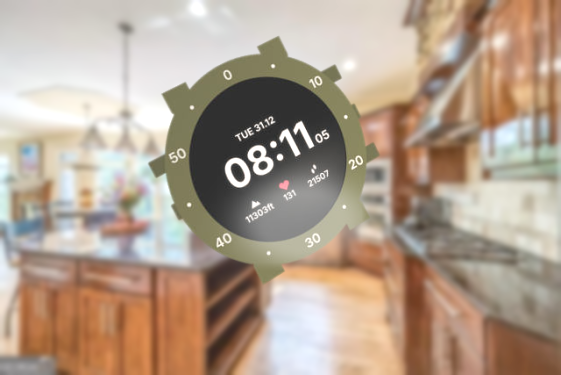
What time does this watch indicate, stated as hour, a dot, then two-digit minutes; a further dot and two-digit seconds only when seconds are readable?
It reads 8.11.05
